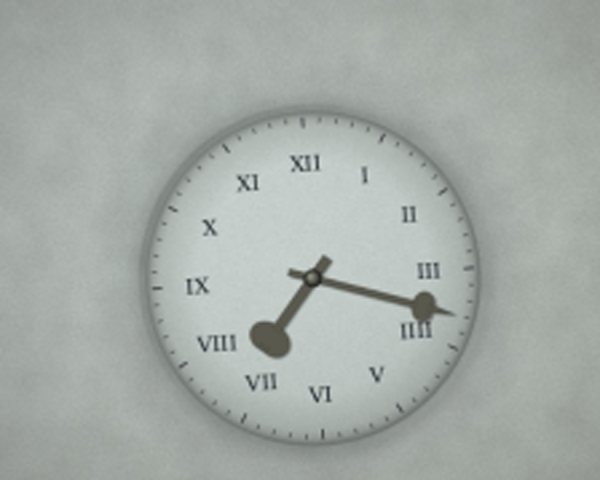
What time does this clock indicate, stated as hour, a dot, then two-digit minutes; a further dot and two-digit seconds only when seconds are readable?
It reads 7.18
